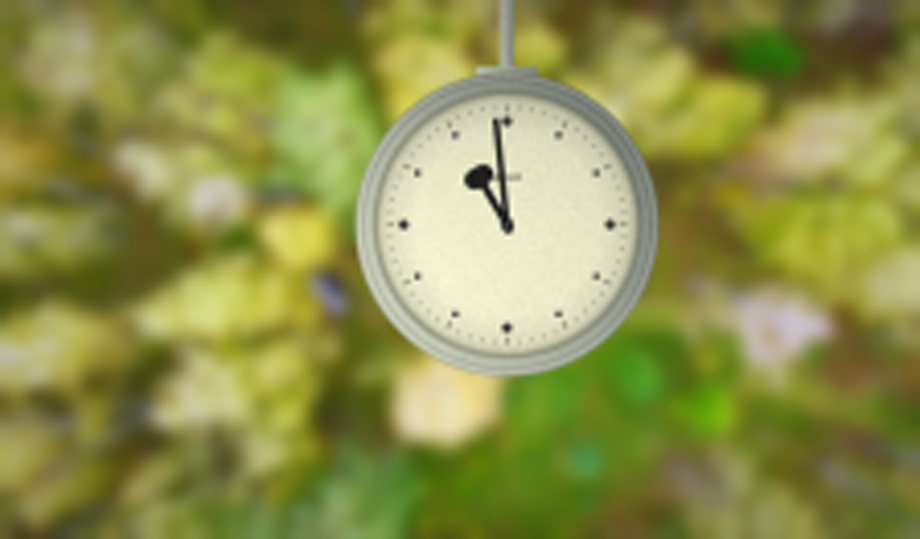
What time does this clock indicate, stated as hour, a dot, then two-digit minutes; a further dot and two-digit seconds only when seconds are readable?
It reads 10.59
